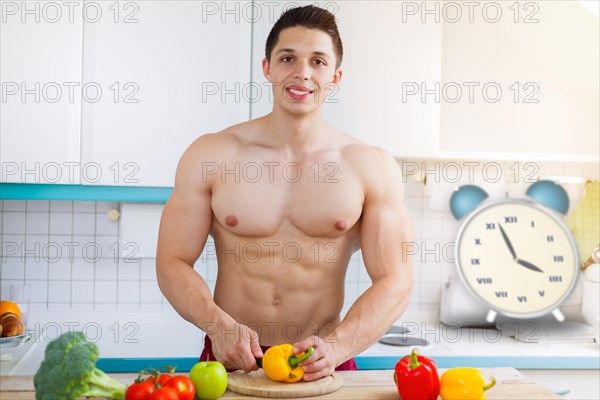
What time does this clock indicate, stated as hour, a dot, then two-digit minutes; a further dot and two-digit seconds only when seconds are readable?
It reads 3.57
